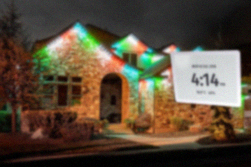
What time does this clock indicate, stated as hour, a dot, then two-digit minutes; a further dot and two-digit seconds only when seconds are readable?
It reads 4.14
